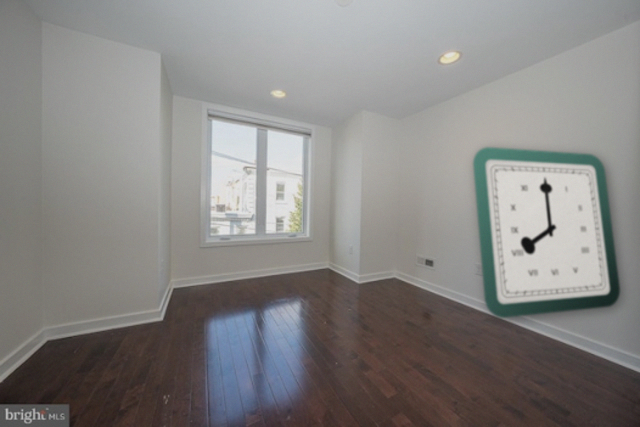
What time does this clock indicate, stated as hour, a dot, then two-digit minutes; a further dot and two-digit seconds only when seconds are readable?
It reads 8.00
